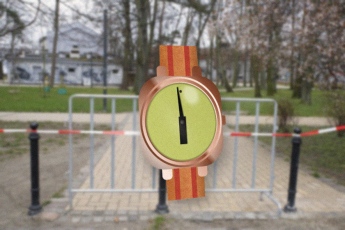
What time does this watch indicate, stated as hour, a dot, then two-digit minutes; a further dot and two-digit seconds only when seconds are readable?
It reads 5.59
